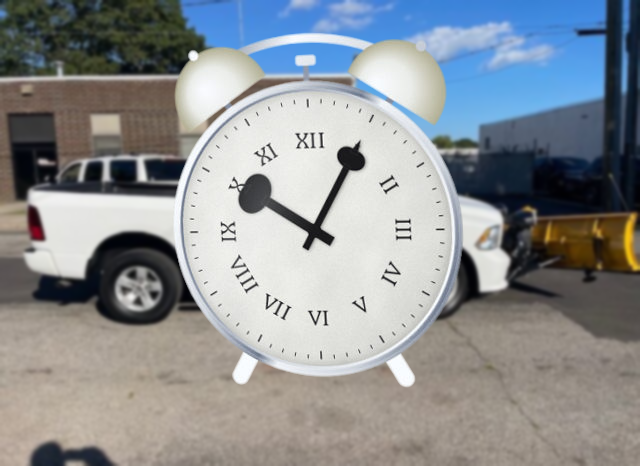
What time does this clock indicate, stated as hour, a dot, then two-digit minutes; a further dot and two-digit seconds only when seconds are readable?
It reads 10.05
